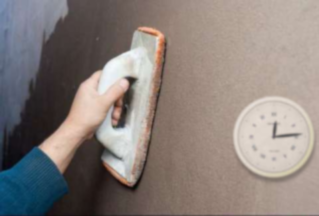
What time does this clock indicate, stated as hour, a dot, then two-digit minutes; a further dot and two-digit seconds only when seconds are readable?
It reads 12.14
